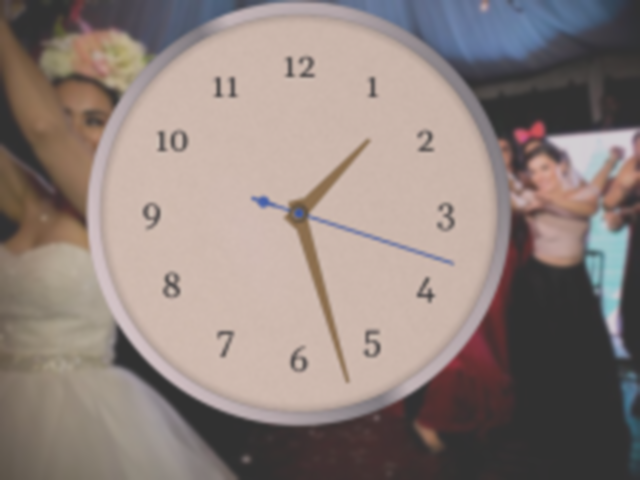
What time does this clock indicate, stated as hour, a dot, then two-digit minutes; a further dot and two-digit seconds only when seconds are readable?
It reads 1.27.18
